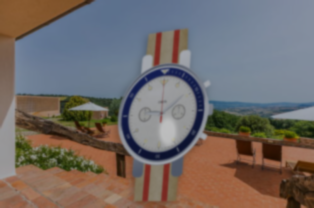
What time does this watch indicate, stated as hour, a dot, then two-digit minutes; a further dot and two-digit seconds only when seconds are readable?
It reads 9.09
